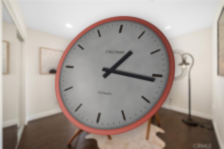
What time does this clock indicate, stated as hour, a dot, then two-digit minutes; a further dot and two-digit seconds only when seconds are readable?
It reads 1.16
